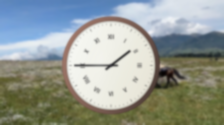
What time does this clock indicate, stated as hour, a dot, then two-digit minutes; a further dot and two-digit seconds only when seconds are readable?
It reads 1.45
